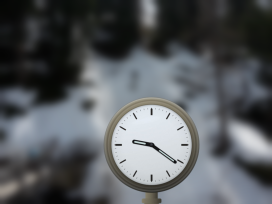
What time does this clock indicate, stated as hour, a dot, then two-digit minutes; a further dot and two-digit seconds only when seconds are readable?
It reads 9.21
